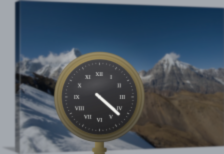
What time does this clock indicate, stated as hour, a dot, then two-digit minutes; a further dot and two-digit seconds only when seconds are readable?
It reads 4.22
